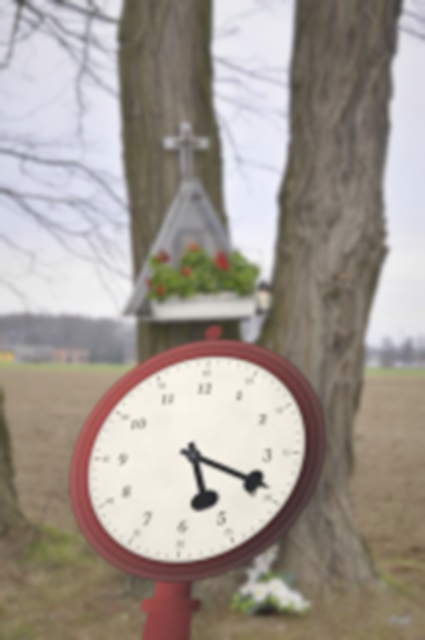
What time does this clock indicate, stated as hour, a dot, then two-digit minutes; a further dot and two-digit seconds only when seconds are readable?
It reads 5.19
